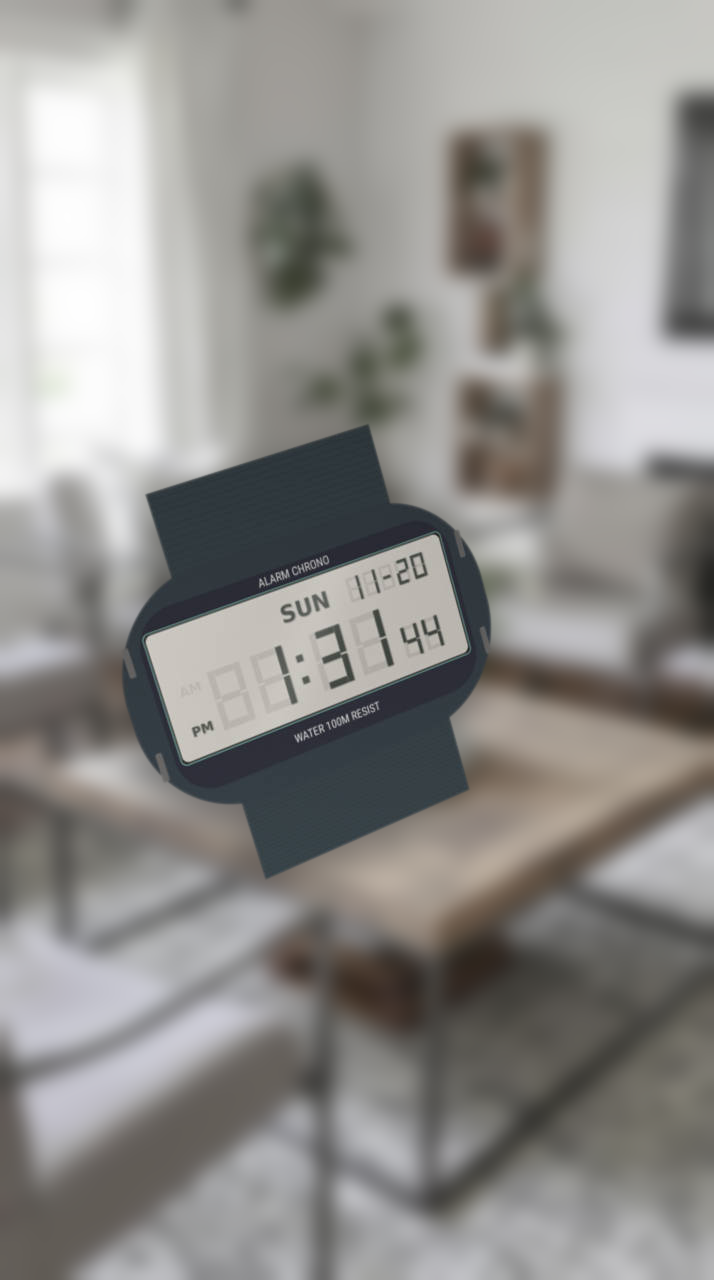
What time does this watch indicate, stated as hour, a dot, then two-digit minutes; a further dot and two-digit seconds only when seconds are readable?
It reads 1.31.44
